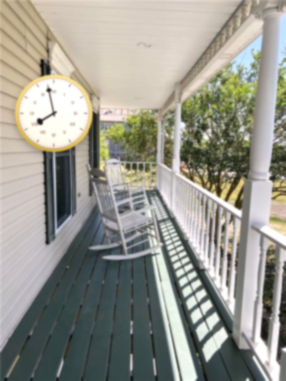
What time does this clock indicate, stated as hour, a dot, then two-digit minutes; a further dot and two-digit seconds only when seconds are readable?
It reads 7.58
